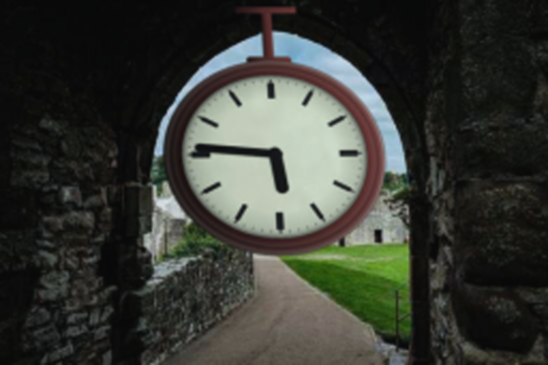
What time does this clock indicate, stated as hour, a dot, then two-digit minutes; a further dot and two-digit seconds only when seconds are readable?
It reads 5.46
